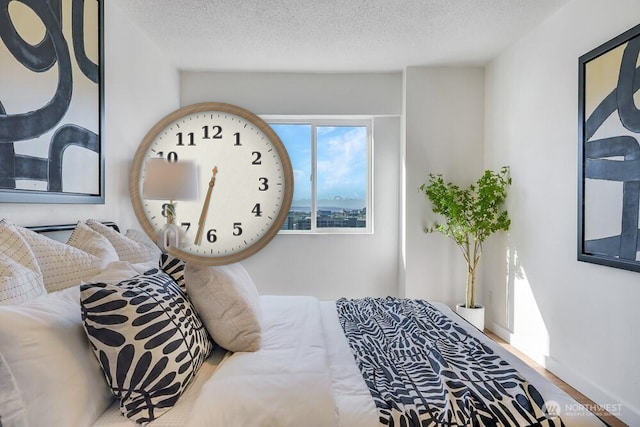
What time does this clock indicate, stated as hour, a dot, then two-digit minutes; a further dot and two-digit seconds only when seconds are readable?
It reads 6.32.32
